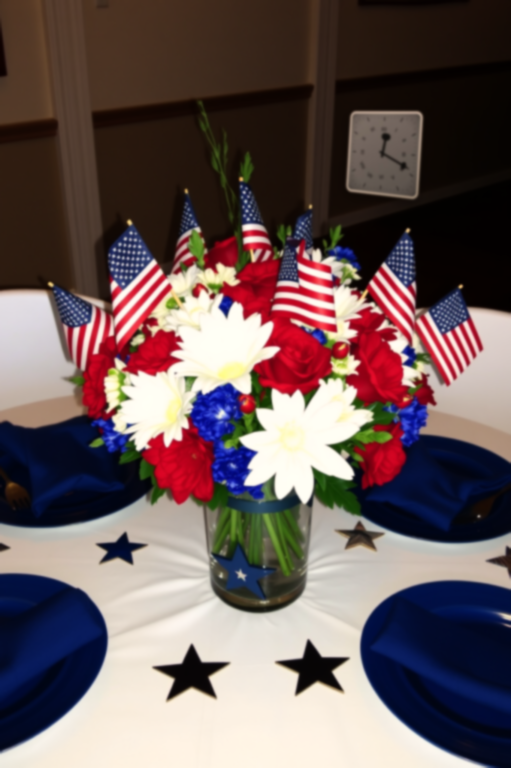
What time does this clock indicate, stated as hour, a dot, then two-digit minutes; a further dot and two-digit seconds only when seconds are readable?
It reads 12.19
